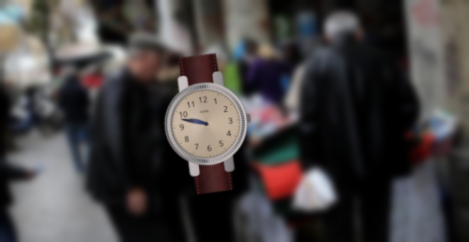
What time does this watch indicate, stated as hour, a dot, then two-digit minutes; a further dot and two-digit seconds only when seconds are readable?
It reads 9.48
